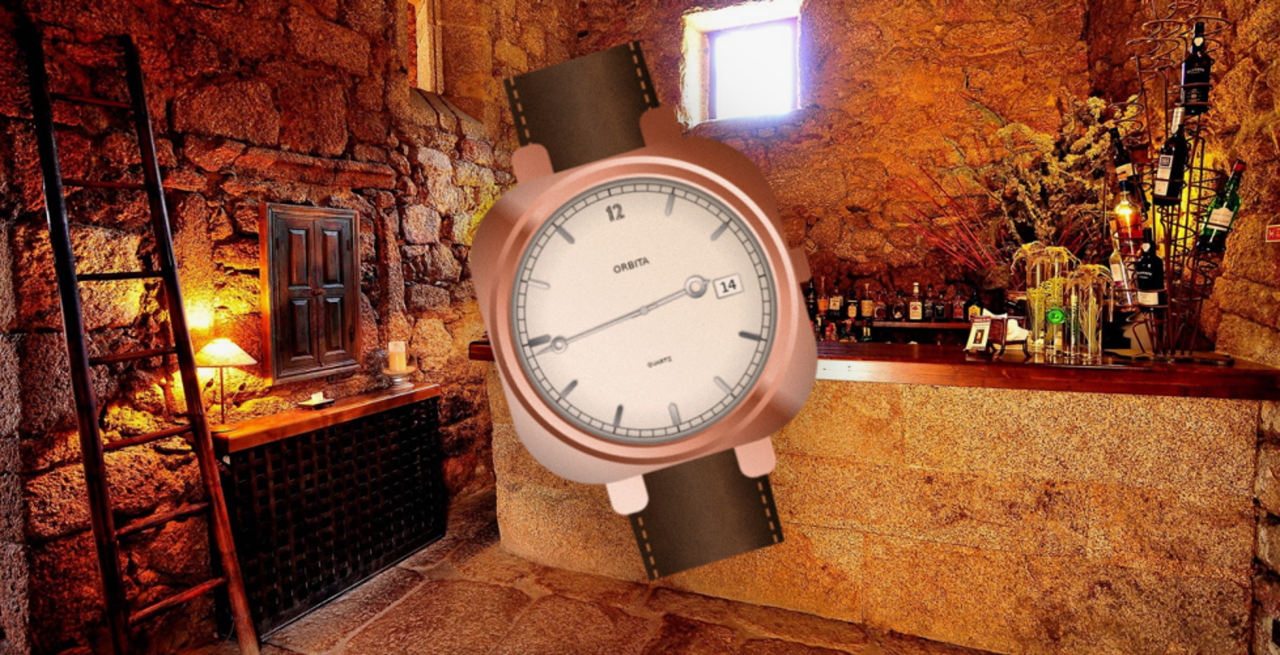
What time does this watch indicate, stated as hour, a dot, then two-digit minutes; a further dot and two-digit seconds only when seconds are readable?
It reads 2.44
